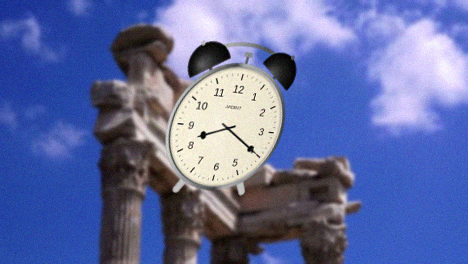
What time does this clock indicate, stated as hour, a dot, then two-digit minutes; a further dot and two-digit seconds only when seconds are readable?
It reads 8.20
